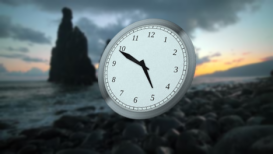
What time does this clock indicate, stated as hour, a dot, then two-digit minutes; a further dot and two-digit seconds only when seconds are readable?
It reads 4.49
